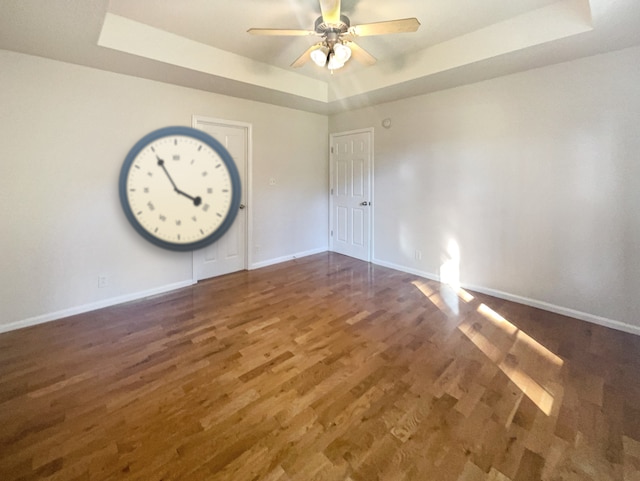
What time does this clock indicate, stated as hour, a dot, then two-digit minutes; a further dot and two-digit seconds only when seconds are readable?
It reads 3.55
